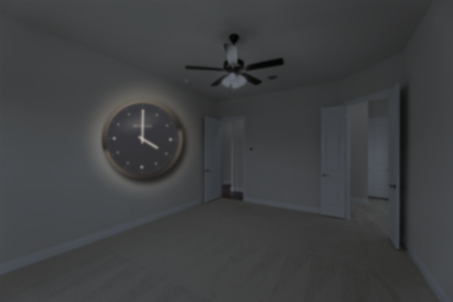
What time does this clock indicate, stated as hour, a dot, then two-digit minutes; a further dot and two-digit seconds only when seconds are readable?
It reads 4.00
